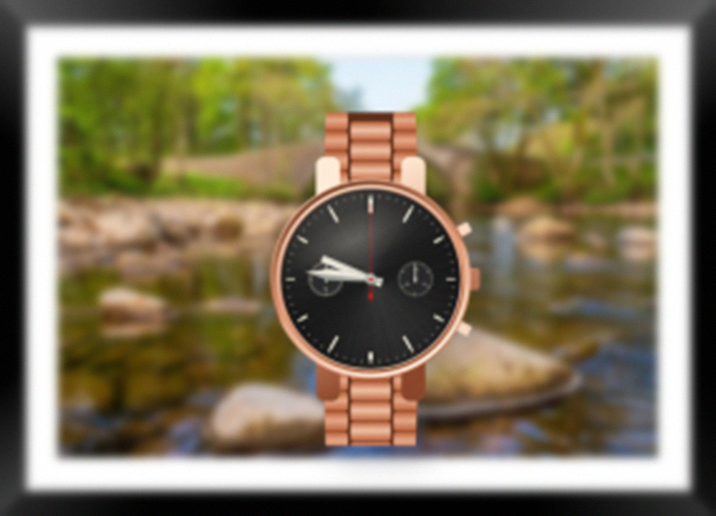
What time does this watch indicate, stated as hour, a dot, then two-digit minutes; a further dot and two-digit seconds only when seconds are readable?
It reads 9.46
